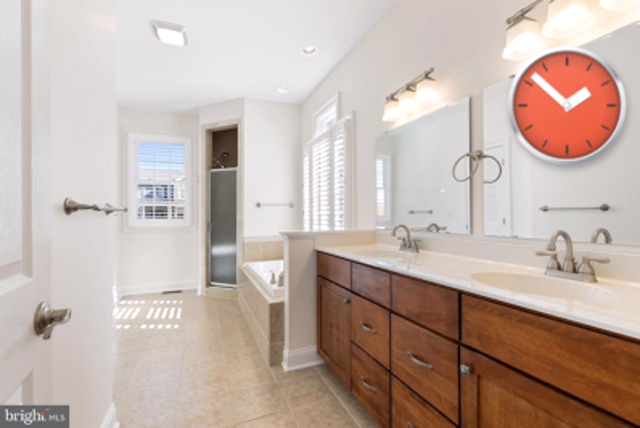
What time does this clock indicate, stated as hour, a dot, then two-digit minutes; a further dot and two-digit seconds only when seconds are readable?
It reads 1.52
